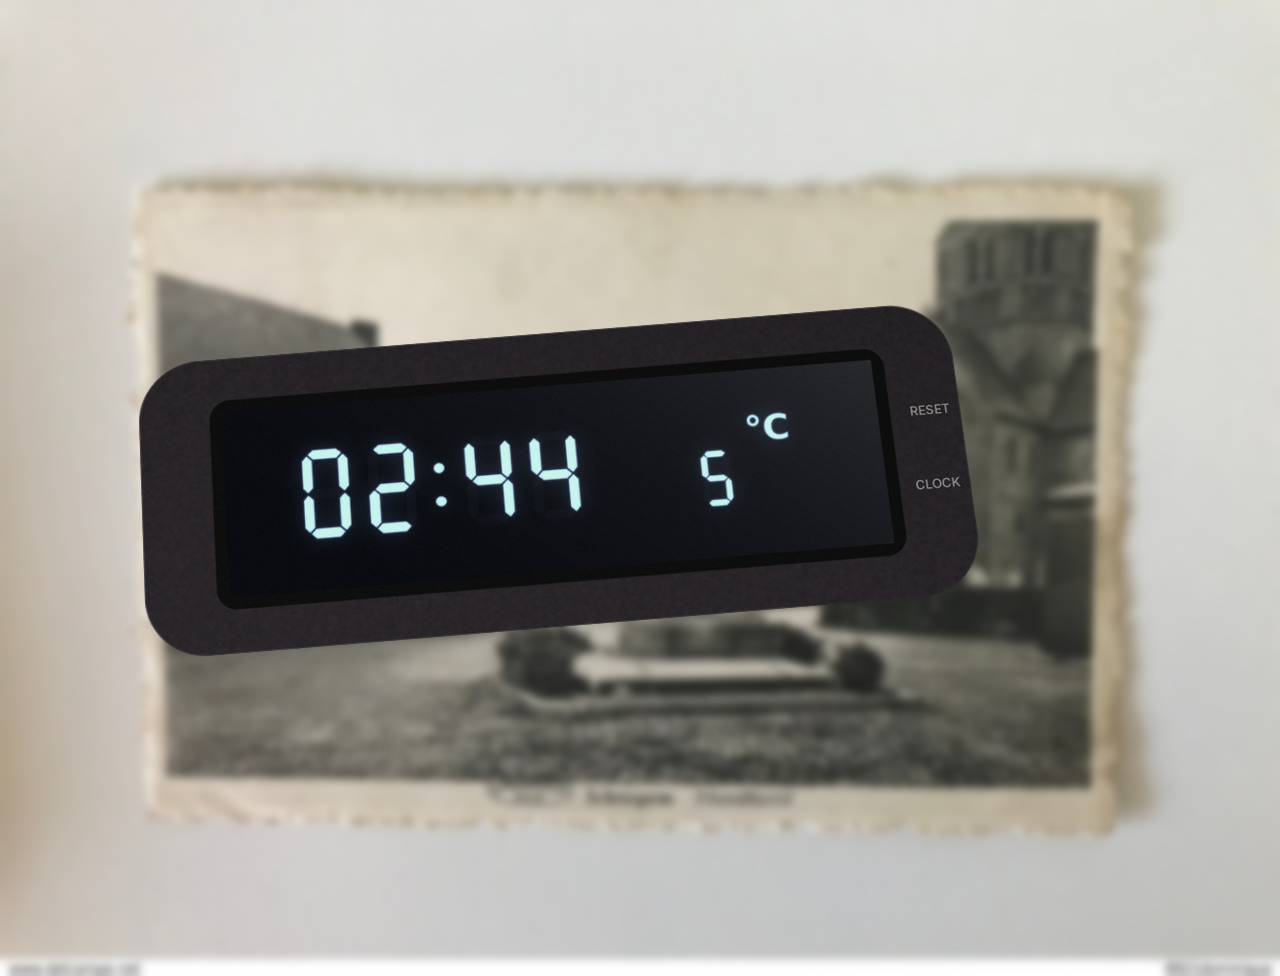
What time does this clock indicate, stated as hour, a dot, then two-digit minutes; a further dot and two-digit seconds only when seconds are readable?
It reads 2.44
